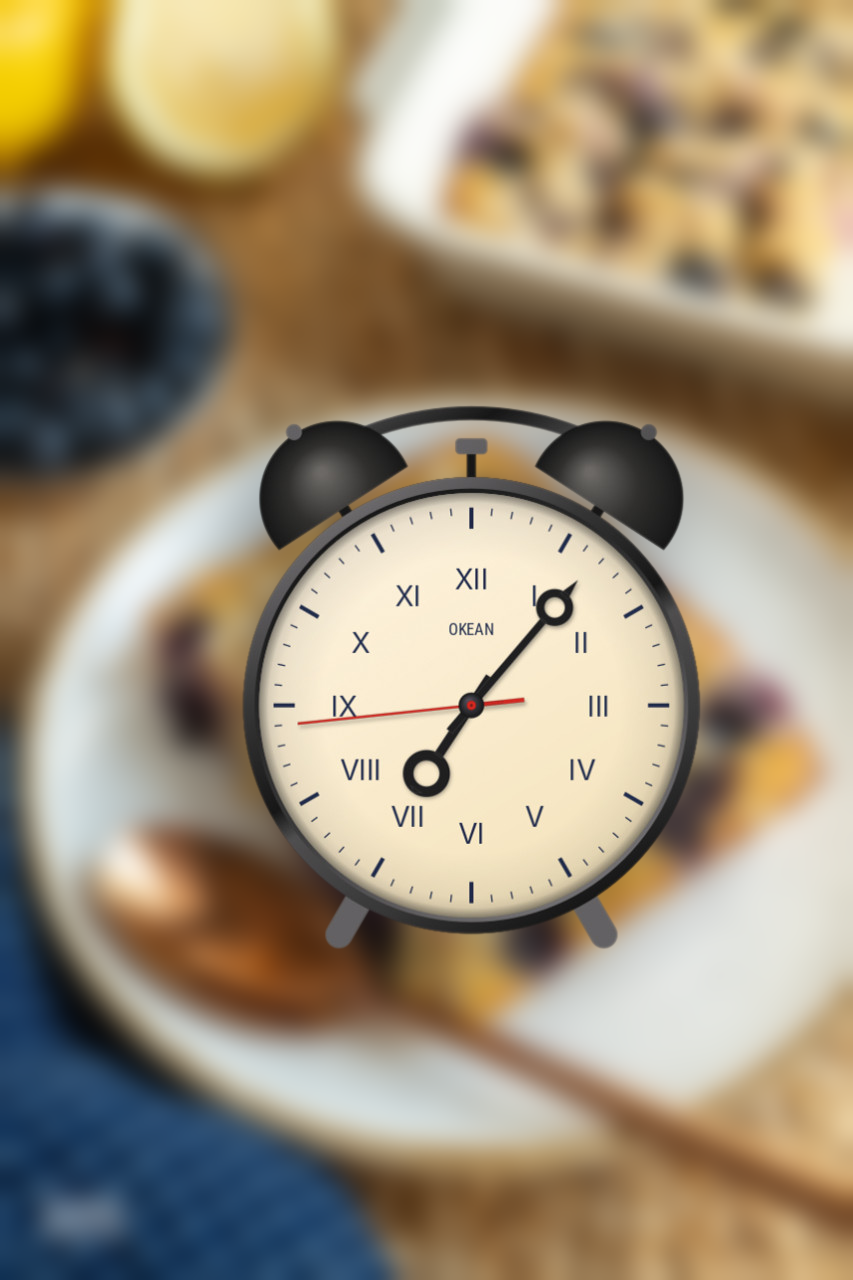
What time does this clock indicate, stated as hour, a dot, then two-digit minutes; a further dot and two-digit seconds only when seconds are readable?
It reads 7.06.44
